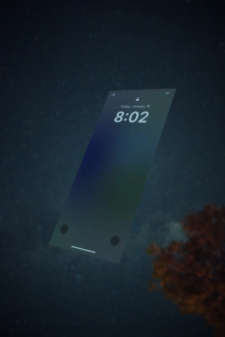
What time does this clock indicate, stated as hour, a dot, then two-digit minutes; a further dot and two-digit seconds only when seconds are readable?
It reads 8.02
